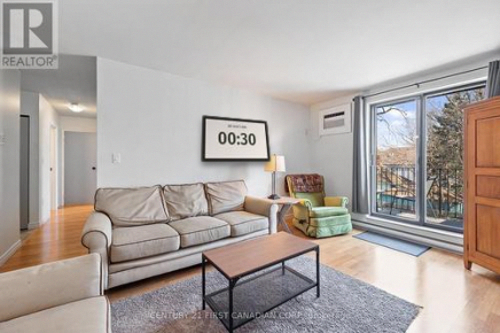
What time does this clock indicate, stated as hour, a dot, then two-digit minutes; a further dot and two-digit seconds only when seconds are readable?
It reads 0.30
